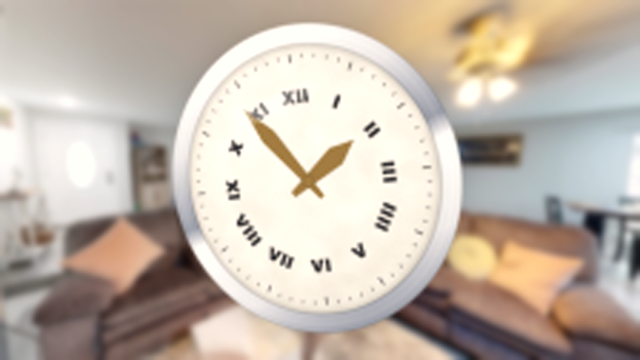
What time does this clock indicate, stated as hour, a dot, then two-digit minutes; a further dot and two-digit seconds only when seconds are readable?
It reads 1.54
